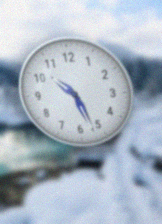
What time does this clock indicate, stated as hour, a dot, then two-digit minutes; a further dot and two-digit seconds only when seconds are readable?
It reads 10.27
